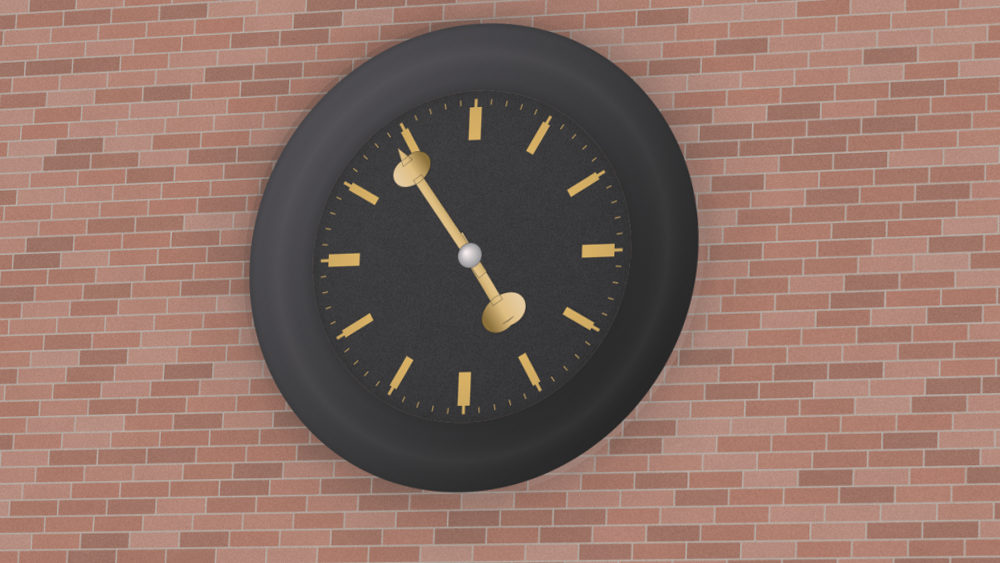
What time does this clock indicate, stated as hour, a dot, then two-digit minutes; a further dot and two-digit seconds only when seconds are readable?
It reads 4.54
